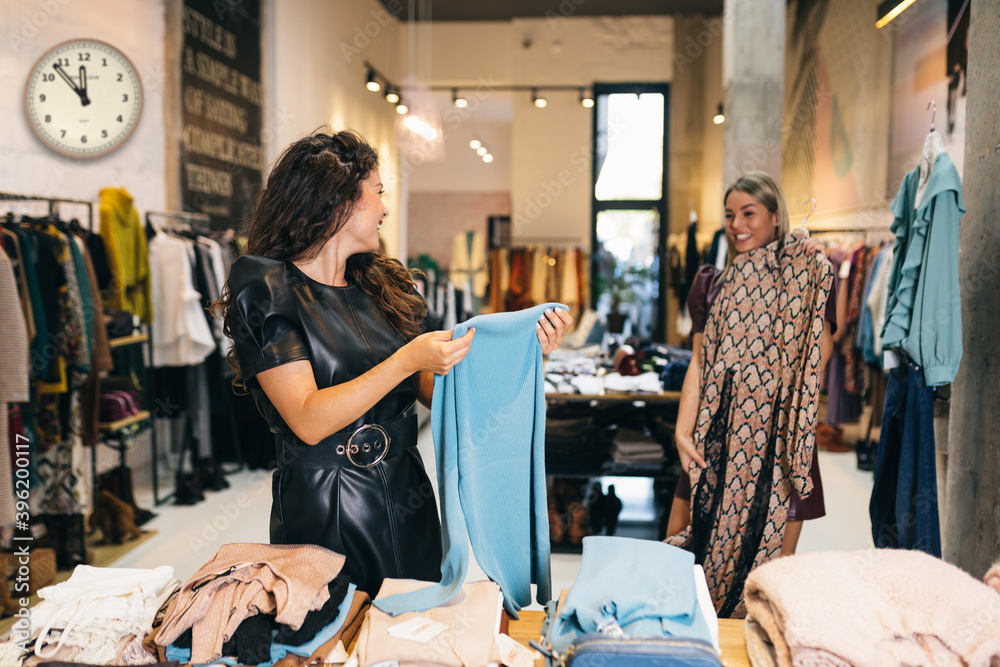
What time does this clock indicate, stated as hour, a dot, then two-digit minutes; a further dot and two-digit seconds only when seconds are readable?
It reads 11.53
